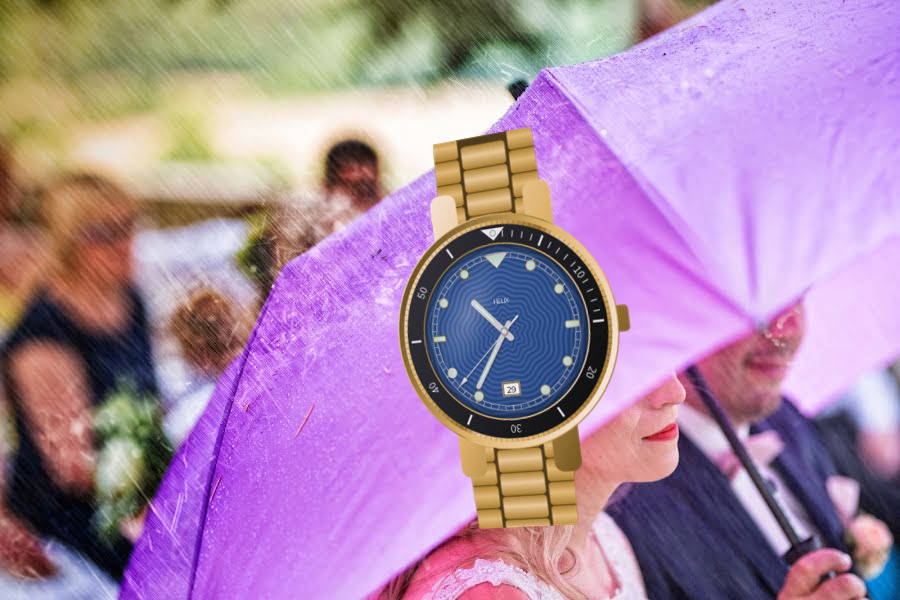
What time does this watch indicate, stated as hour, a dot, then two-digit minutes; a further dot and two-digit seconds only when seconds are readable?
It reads 10.35.38
